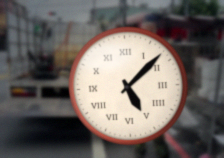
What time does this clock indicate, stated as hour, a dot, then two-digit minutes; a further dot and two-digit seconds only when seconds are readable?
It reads 5.08
